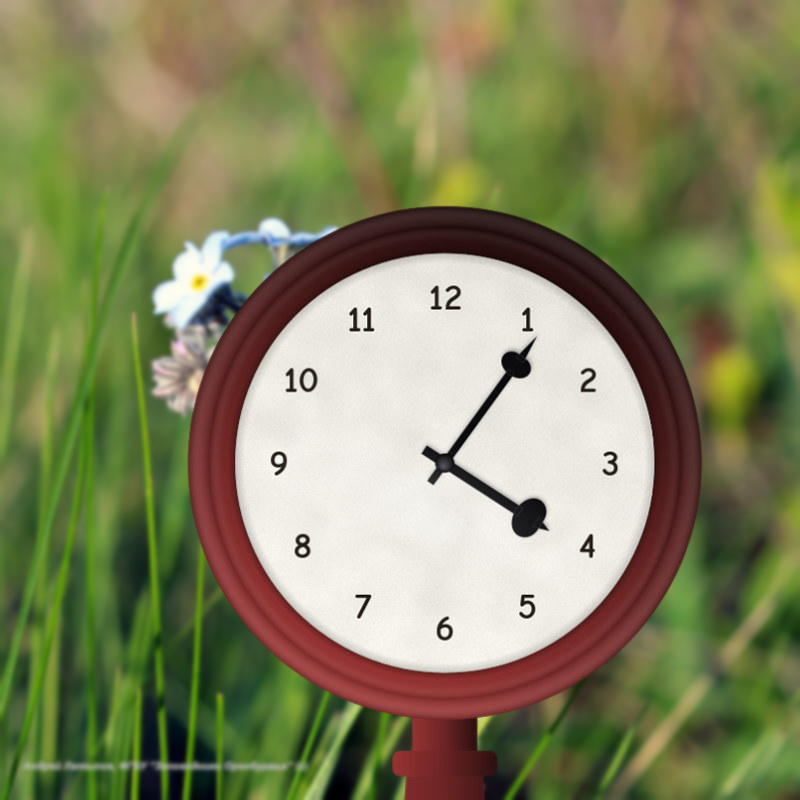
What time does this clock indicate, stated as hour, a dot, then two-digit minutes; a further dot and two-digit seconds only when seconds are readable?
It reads 4.06
